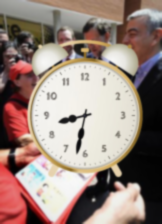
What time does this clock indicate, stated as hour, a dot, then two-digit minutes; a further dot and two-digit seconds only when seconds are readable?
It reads 8.32
